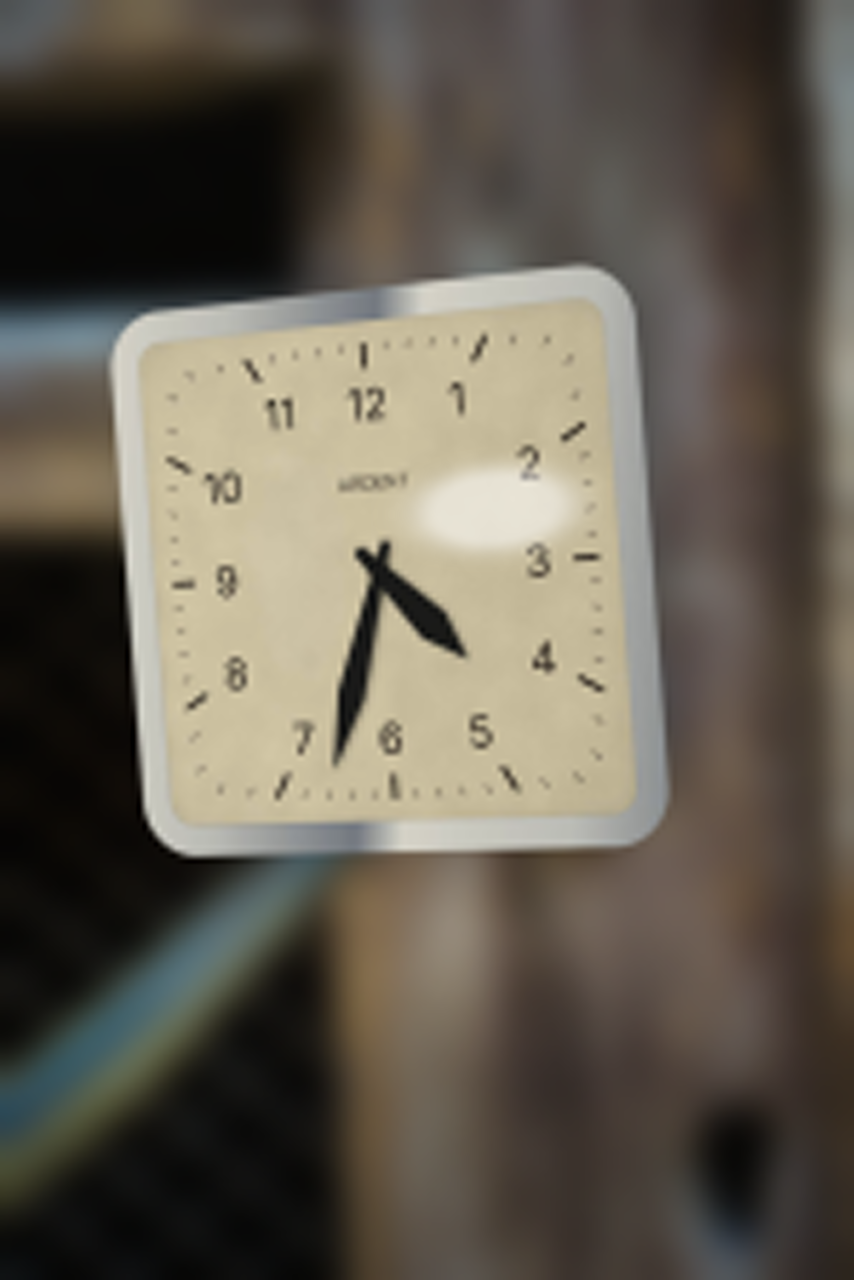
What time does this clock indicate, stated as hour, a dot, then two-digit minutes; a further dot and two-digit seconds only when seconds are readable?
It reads 4.33
